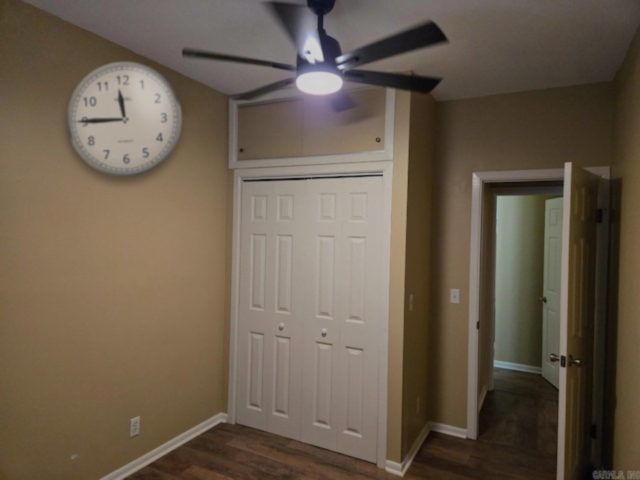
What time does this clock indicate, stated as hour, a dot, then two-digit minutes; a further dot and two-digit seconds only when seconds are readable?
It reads 11.45
